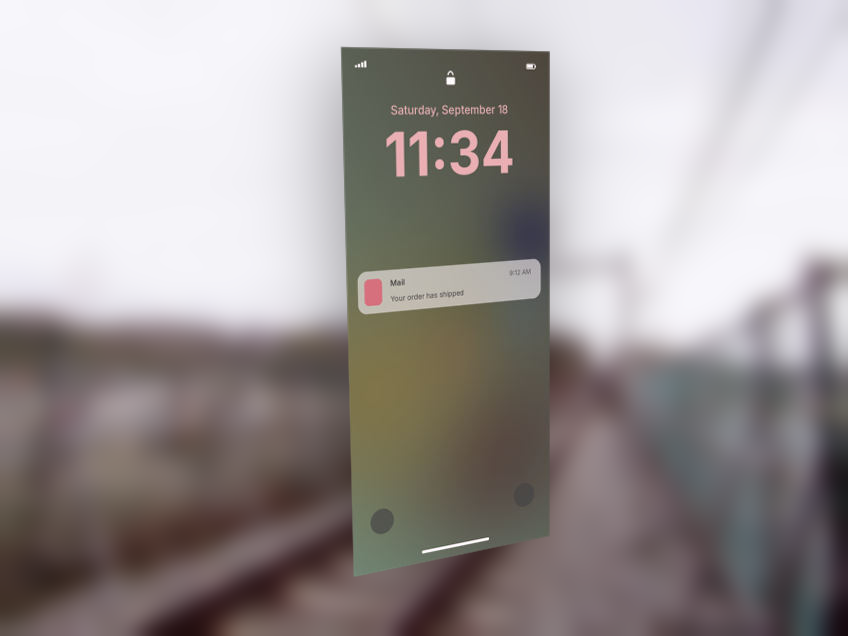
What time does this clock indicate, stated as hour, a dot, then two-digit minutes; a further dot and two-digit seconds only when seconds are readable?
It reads 11.34
